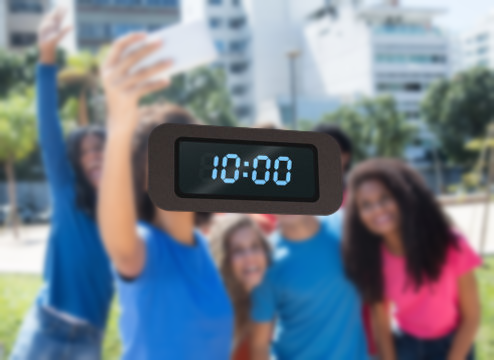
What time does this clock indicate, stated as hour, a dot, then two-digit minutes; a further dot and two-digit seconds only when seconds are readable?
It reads 10.00
